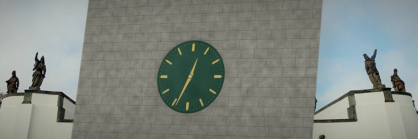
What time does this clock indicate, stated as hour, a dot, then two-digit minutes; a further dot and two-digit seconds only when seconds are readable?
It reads 12.34
